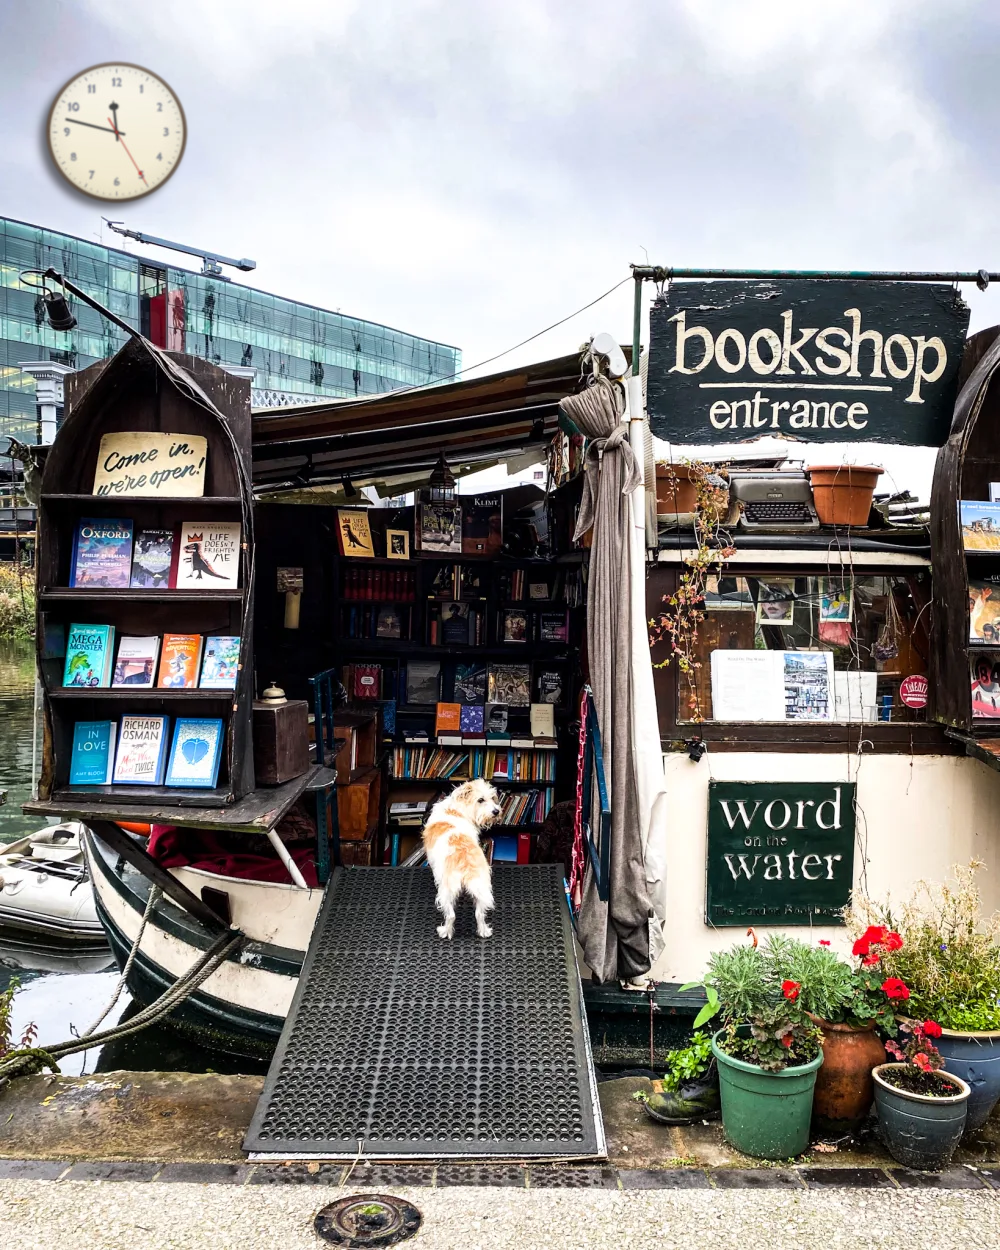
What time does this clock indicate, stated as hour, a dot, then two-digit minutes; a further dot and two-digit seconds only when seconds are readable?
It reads 11.47.25
